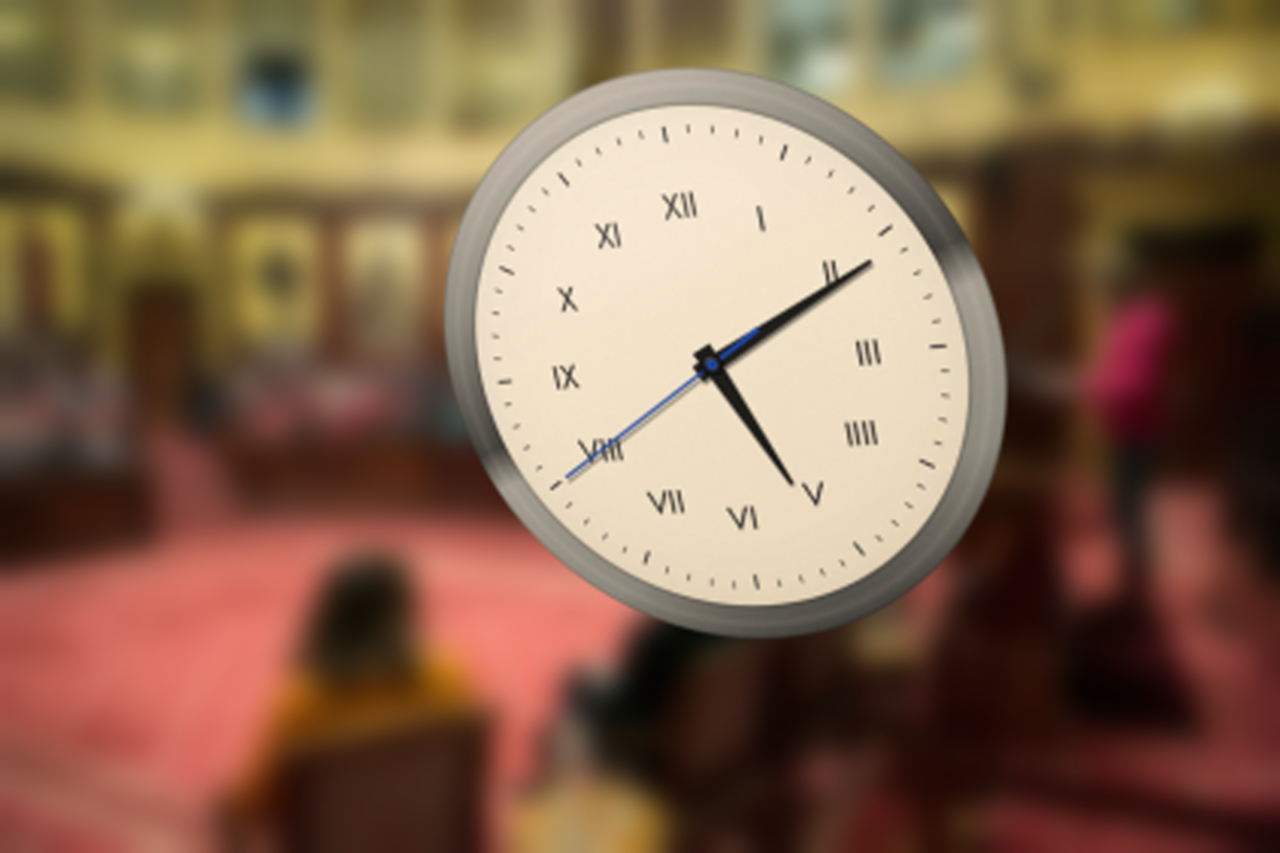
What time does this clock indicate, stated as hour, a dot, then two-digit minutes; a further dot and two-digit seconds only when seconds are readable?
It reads 5.10.40
